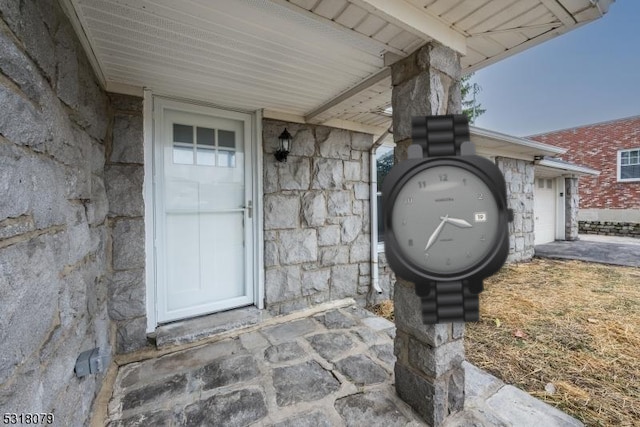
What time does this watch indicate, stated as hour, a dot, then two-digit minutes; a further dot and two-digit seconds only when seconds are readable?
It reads 3.36
